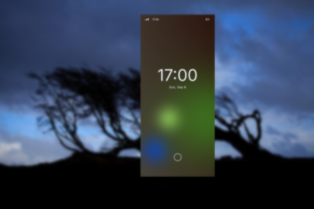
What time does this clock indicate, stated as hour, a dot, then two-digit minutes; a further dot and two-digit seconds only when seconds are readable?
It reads 17.00
